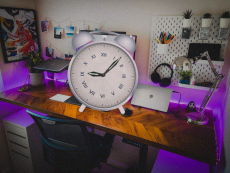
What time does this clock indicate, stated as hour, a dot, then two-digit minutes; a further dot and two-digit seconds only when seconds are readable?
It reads 9.07
